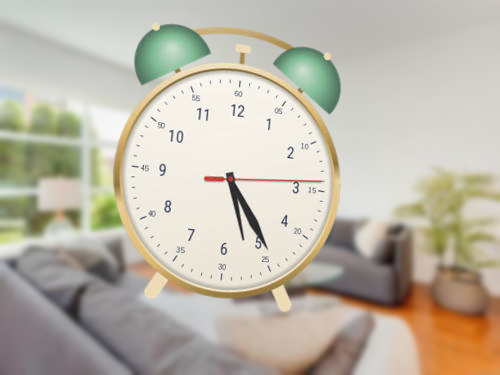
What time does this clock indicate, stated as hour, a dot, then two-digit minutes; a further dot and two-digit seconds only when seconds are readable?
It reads 5.24.14
